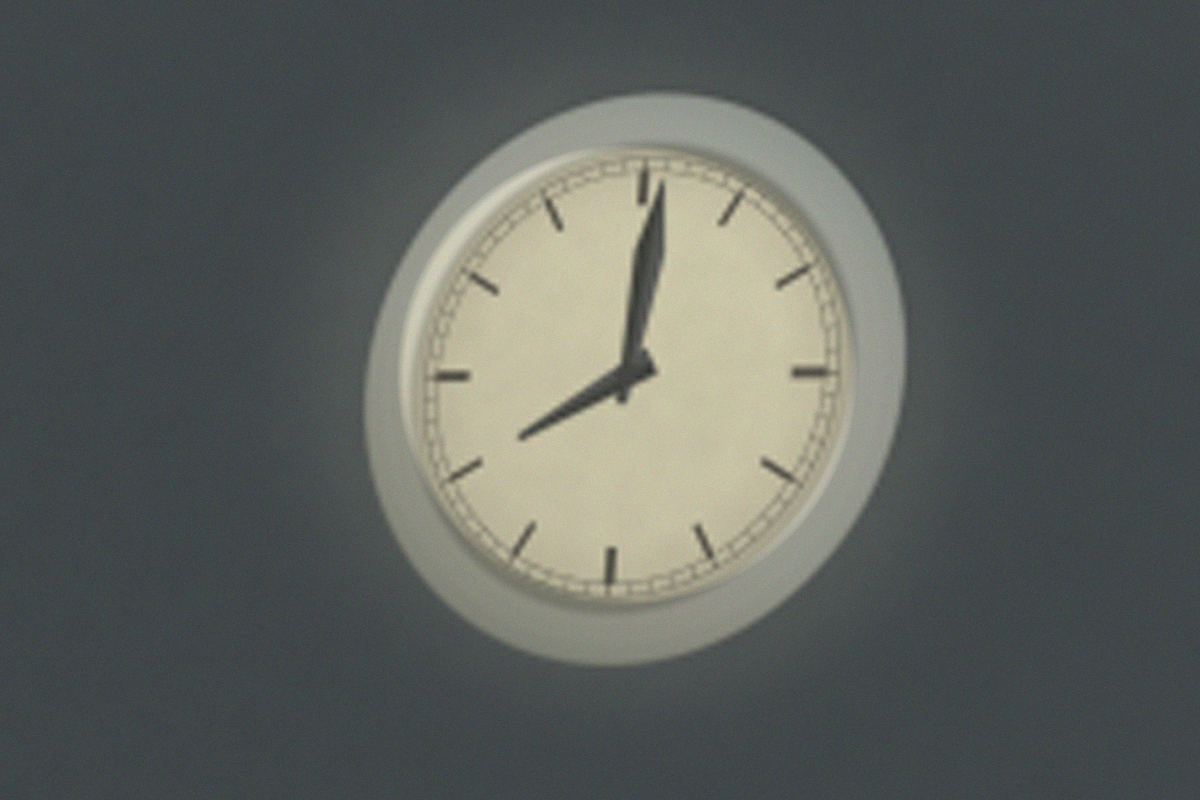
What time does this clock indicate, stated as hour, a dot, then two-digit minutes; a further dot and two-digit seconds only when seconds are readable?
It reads 8.01
